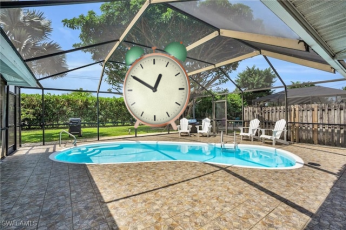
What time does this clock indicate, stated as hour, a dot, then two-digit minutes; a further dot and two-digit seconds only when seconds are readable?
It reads 12.50
